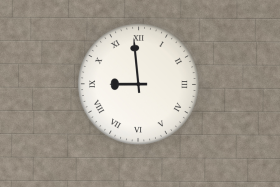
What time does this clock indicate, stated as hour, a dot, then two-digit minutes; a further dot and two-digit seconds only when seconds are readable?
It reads 8.59
